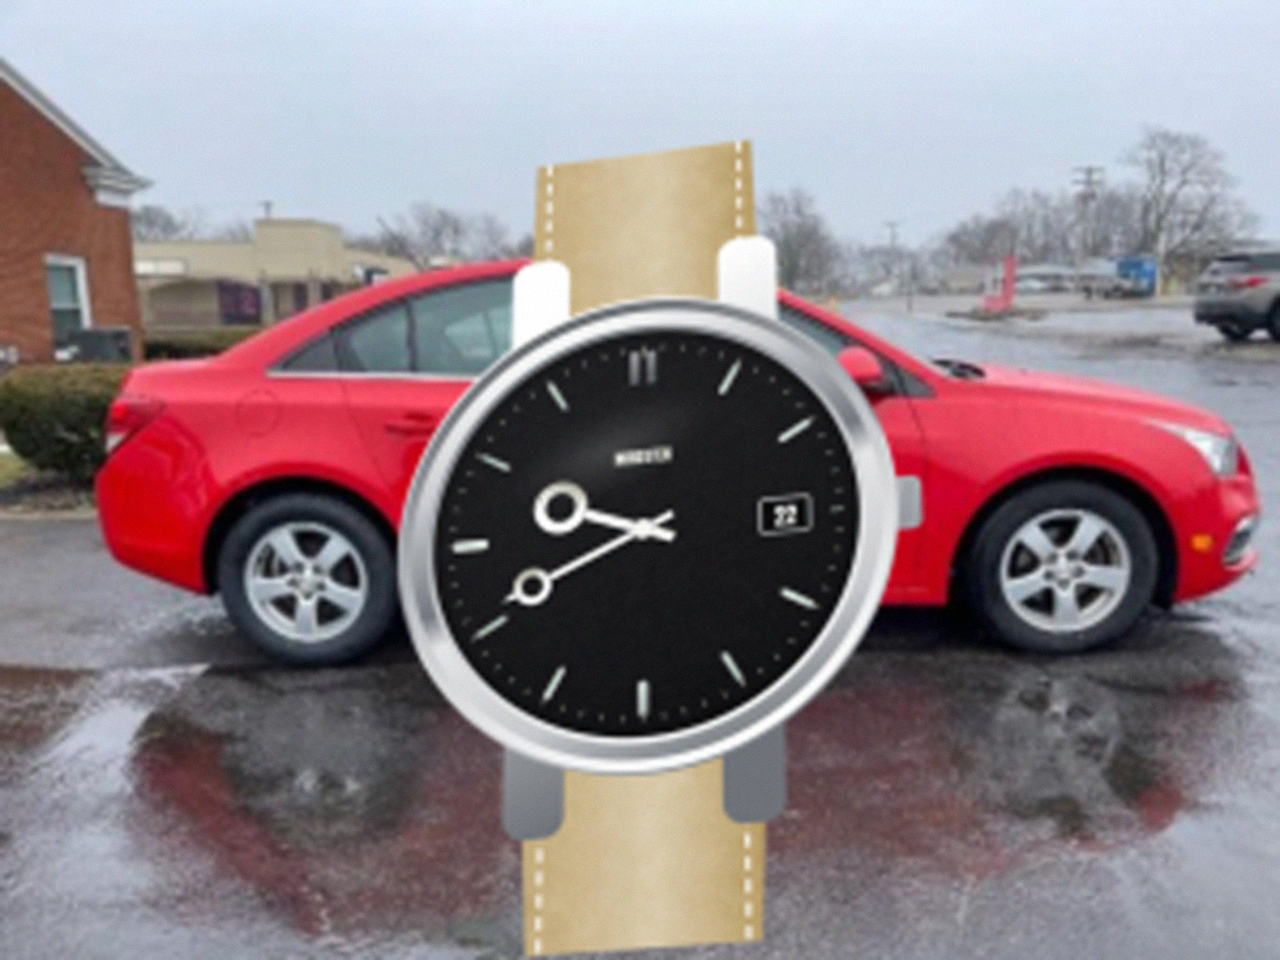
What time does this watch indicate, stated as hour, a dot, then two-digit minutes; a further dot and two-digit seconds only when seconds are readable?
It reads 9.41
